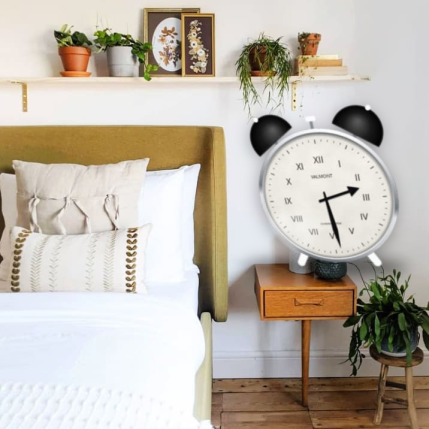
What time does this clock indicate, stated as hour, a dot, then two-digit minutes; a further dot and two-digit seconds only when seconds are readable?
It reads 2.29
